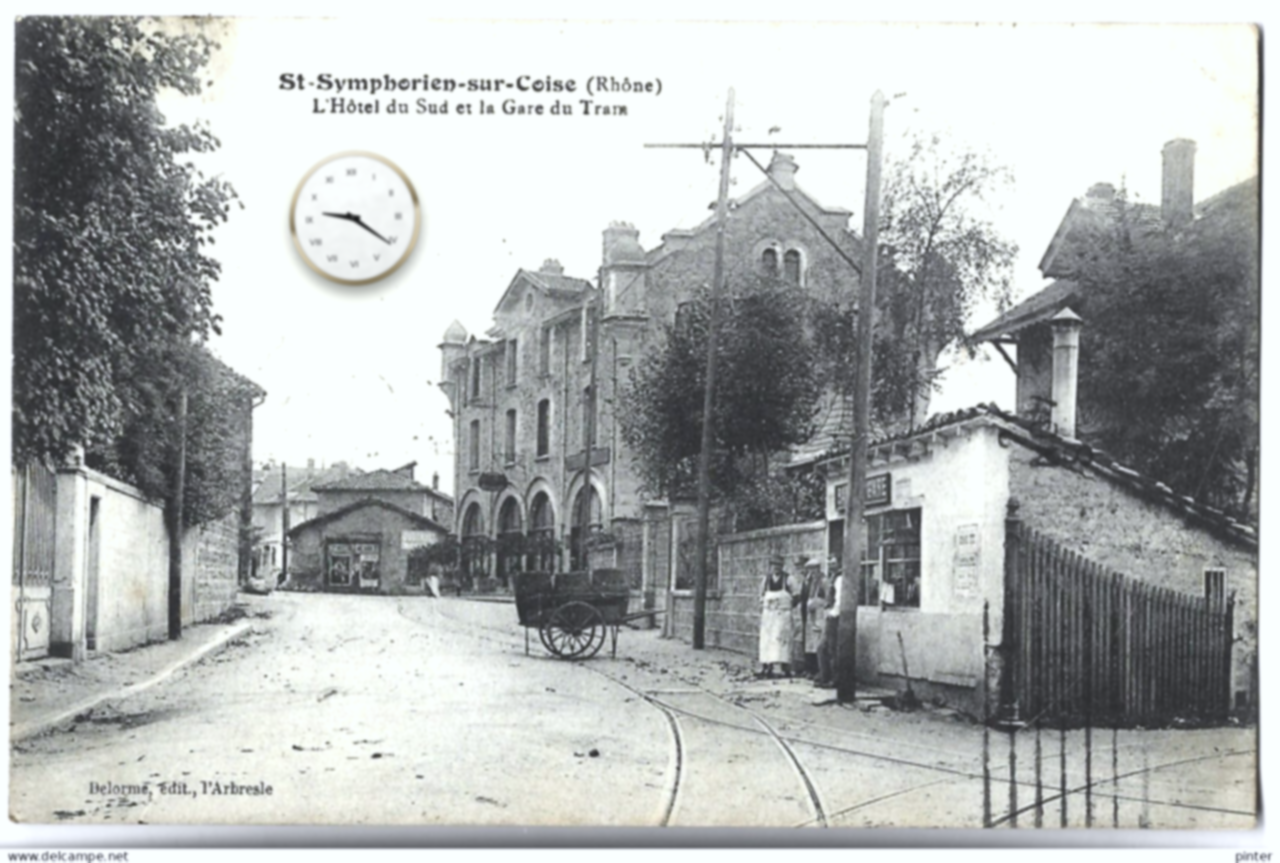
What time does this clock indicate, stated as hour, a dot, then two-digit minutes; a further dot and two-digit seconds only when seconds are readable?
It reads 9.21
